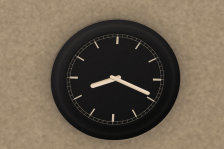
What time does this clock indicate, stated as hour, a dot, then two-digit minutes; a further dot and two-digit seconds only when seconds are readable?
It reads 8.19
